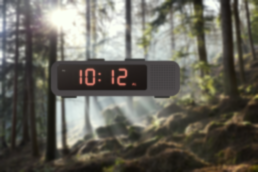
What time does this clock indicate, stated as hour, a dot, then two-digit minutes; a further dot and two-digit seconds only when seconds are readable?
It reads 10.12
